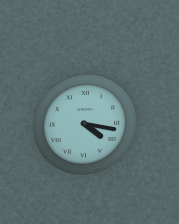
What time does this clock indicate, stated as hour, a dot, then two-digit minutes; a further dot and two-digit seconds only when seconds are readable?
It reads 4.17
